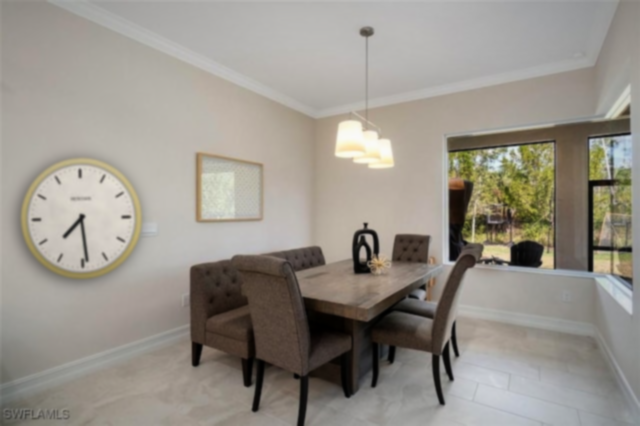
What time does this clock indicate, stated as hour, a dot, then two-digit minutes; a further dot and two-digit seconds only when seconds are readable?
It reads 7.29
